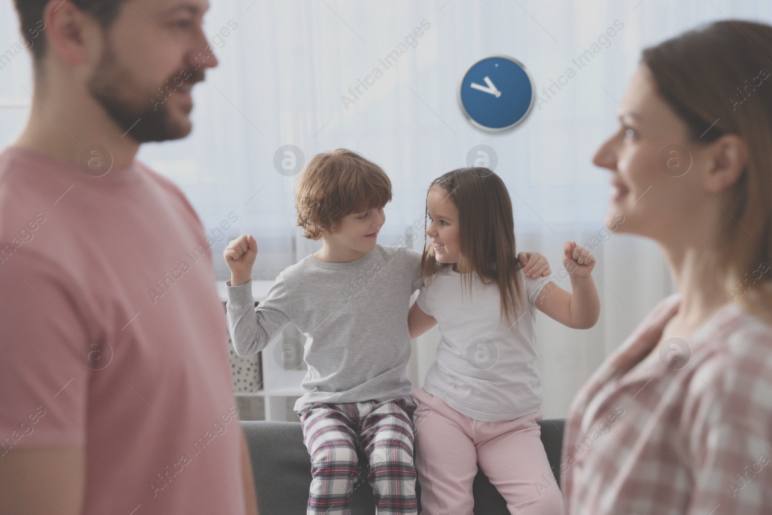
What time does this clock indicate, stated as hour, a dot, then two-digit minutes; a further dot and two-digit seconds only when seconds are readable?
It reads 10.48
